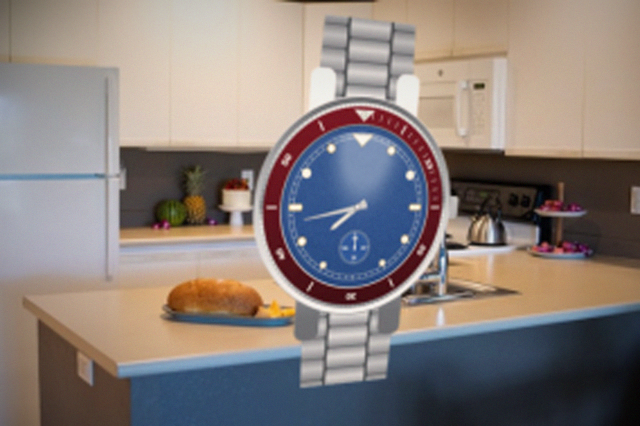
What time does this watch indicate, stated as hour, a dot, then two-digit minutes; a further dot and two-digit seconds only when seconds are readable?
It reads 7.43
